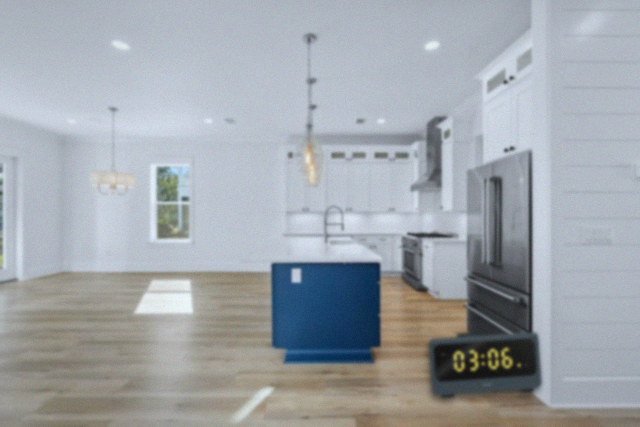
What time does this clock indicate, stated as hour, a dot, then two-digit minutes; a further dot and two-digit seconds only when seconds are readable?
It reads 3.06
